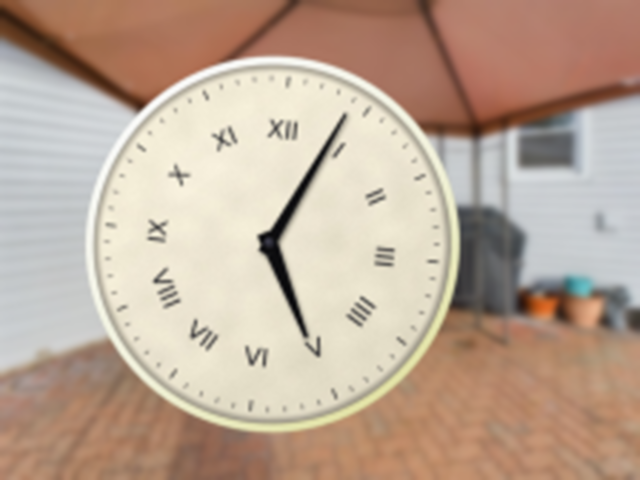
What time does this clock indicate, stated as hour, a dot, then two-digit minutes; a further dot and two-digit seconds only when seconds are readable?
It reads 5.04
